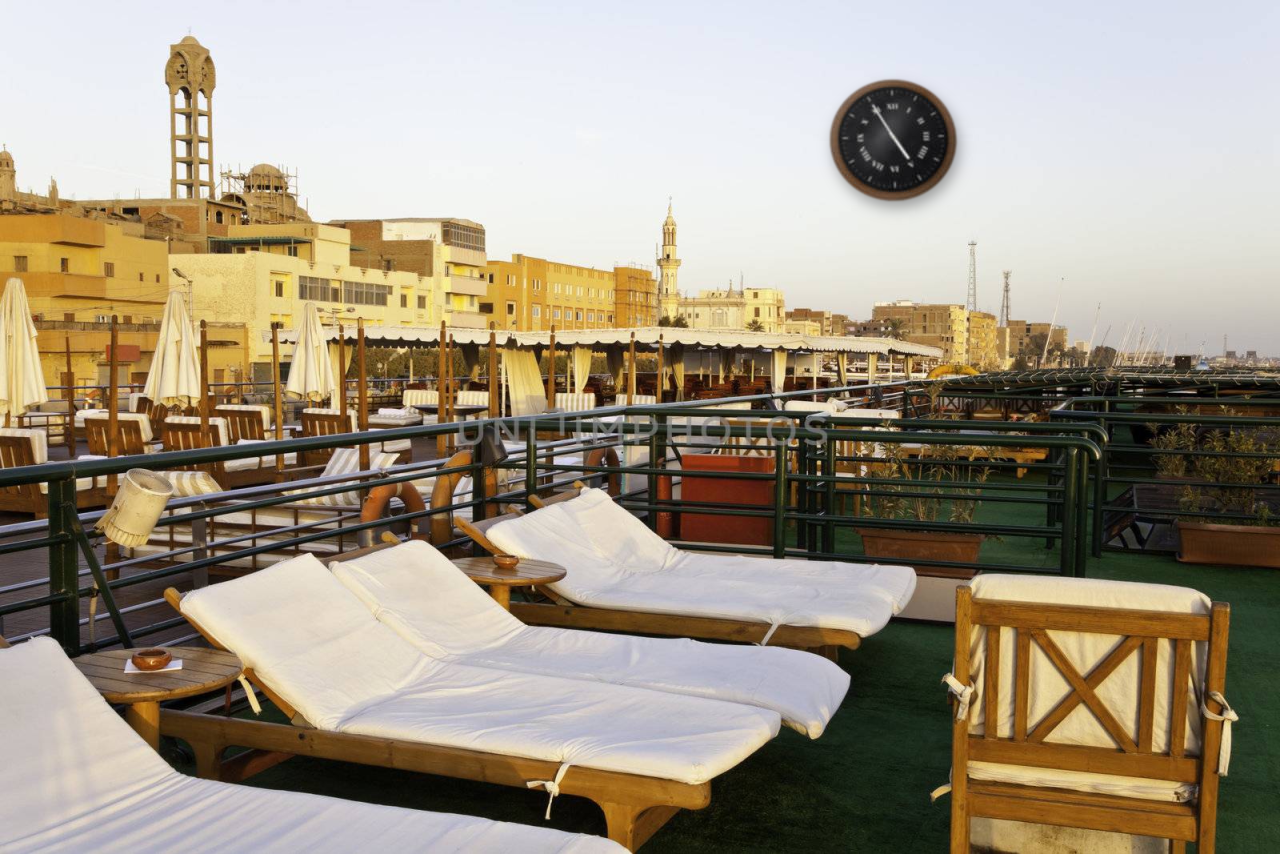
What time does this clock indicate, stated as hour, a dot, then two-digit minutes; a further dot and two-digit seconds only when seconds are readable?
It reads 4.55
